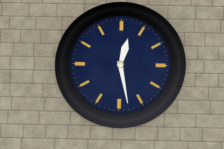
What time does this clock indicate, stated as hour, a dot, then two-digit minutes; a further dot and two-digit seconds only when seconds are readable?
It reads 12.28
